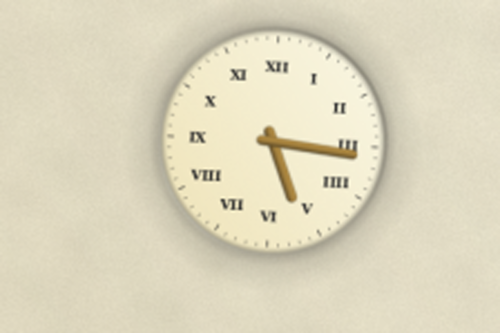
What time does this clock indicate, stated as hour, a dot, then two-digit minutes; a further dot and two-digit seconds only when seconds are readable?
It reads 5.16
